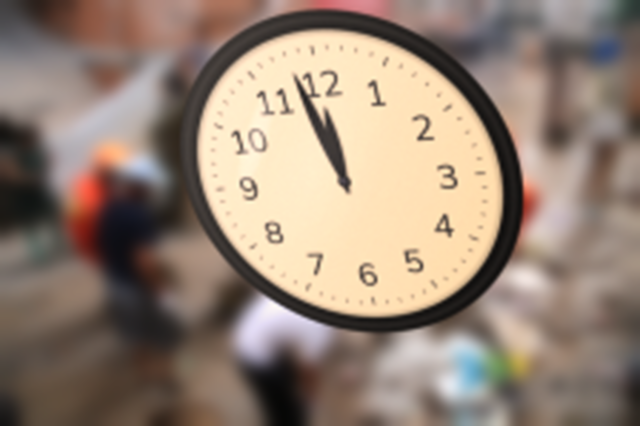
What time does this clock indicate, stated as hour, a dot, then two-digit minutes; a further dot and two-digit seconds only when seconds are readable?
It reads 11.58
